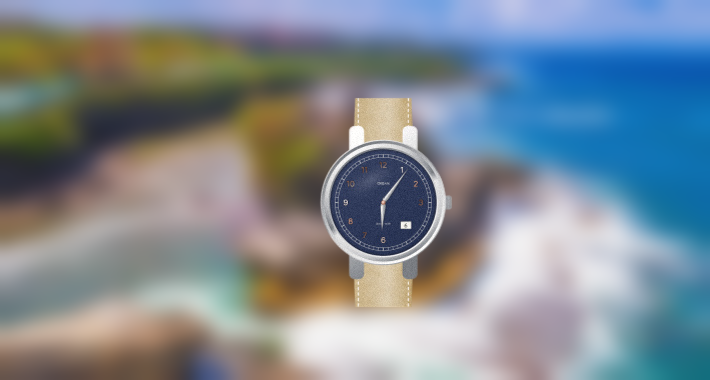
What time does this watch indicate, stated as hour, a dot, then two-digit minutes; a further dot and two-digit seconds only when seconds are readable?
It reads 6.06
